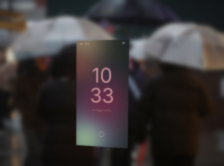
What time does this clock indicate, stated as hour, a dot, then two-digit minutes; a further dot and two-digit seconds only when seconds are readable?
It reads 10.33
